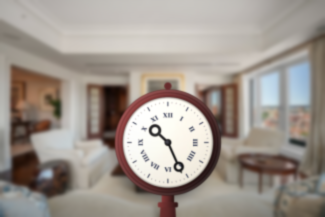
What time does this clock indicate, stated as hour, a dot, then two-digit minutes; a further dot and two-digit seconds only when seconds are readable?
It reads 10.26
